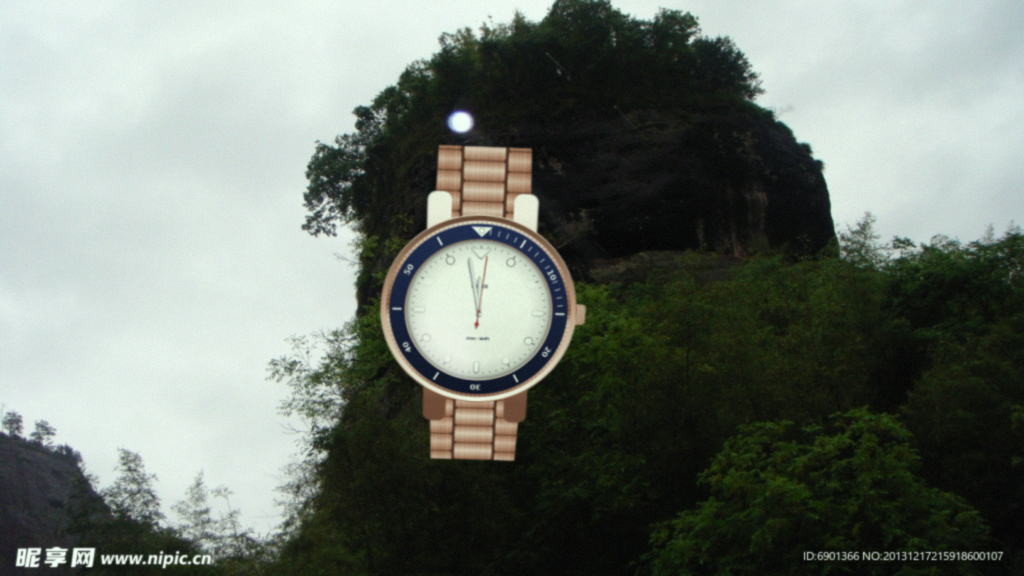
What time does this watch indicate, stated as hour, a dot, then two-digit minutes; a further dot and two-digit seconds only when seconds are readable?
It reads 11.58.01
